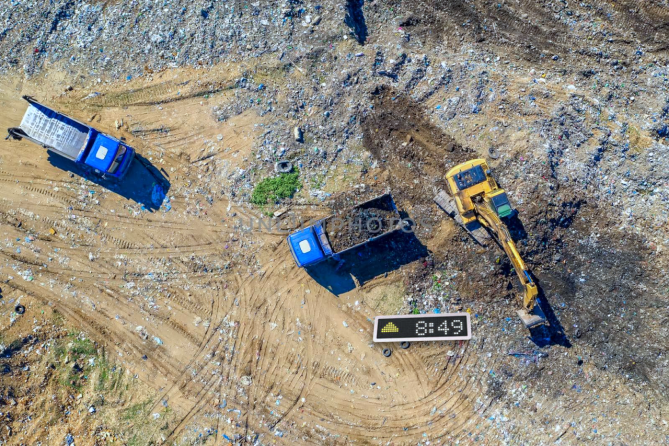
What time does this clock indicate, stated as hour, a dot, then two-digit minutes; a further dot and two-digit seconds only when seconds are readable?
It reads 8.49
